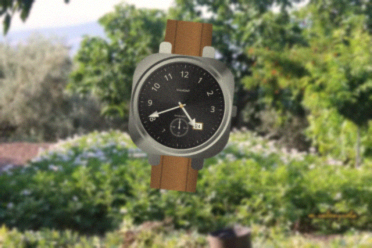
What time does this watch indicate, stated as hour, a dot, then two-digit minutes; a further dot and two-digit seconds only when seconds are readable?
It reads 4.41
